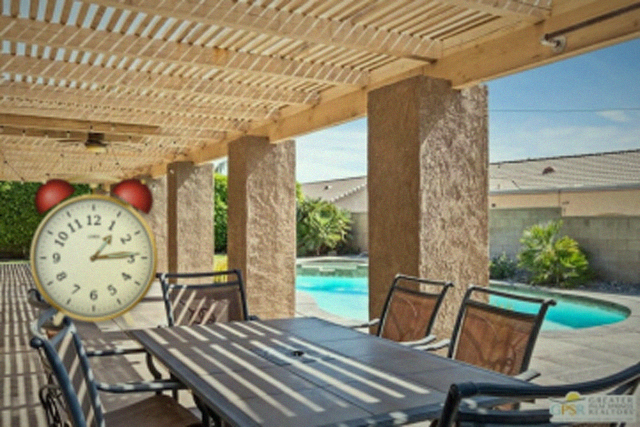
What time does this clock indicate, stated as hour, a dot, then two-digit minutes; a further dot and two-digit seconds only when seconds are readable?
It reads 1.14
